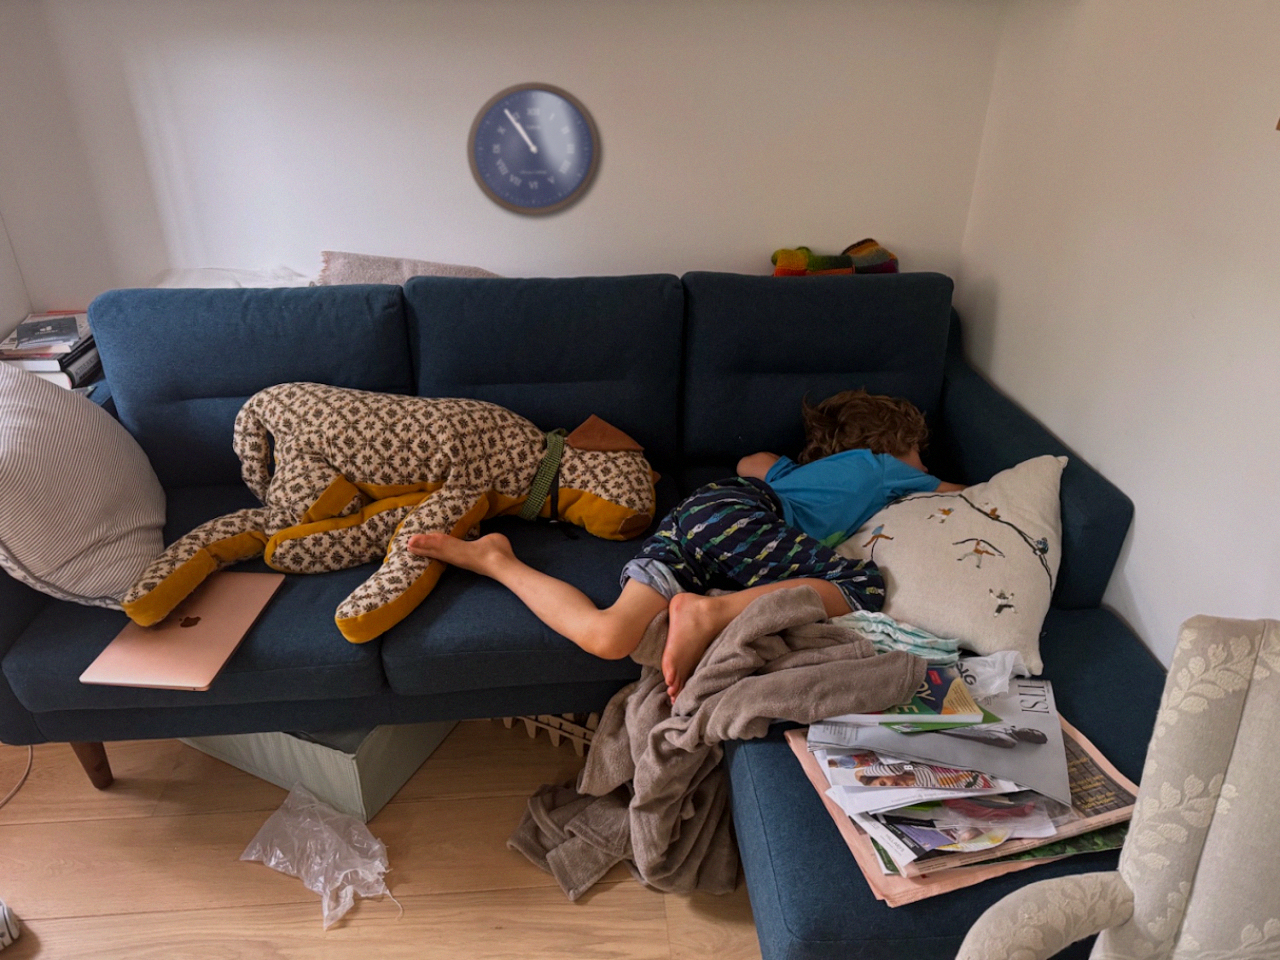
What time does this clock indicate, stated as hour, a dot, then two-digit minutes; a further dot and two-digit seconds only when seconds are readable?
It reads 10.54
